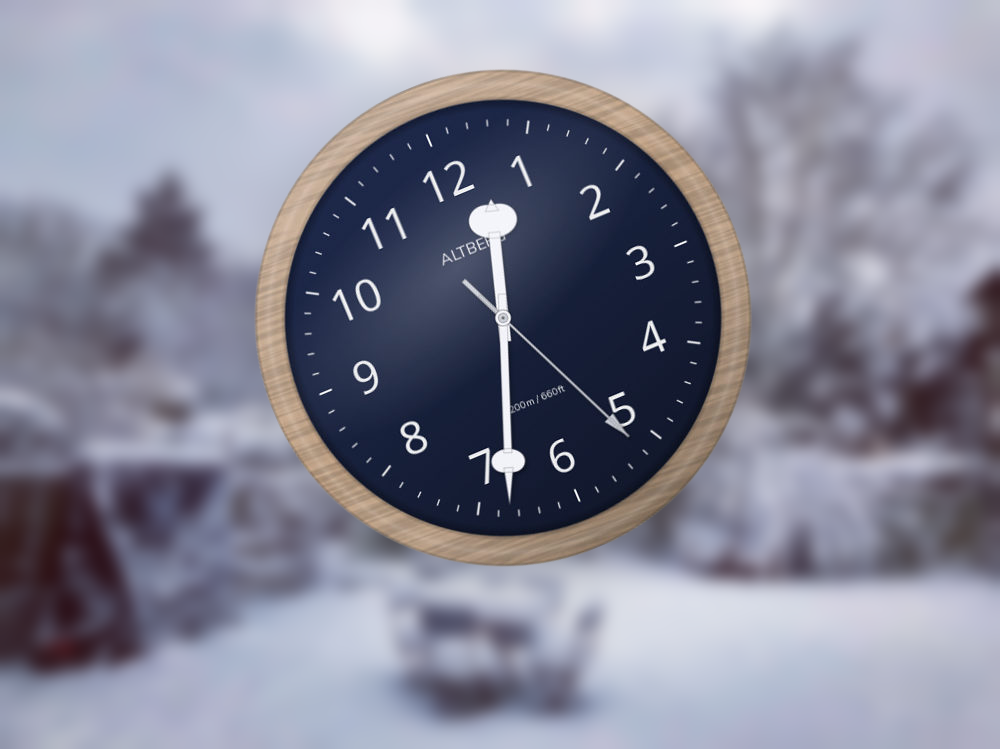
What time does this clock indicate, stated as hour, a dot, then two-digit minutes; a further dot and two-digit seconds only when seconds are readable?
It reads 12.33.26
